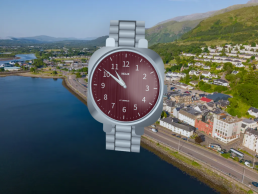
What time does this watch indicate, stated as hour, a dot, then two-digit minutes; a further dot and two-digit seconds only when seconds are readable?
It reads 10.51
